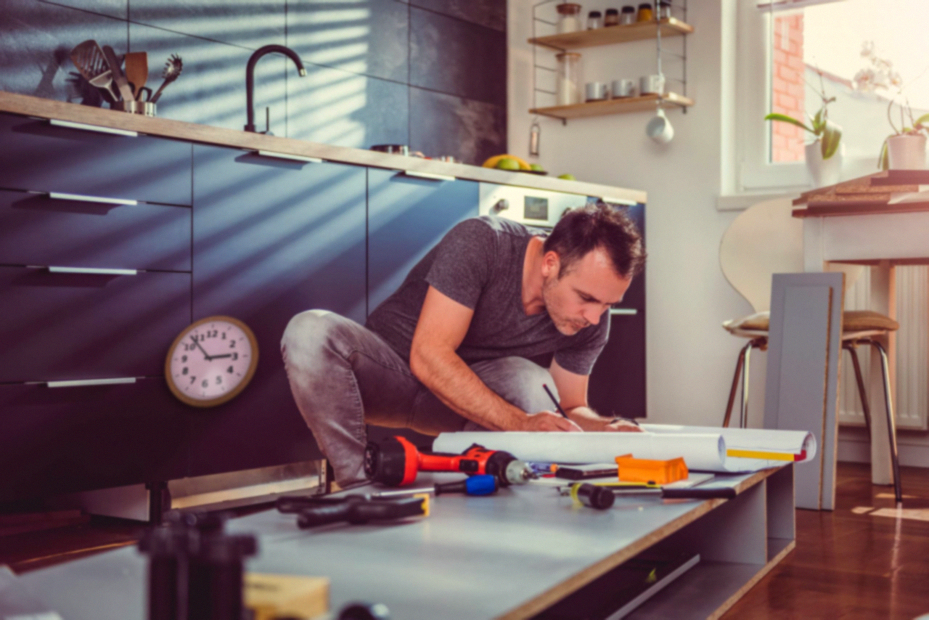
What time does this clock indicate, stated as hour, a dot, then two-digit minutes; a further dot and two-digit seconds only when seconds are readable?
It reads 2.53
